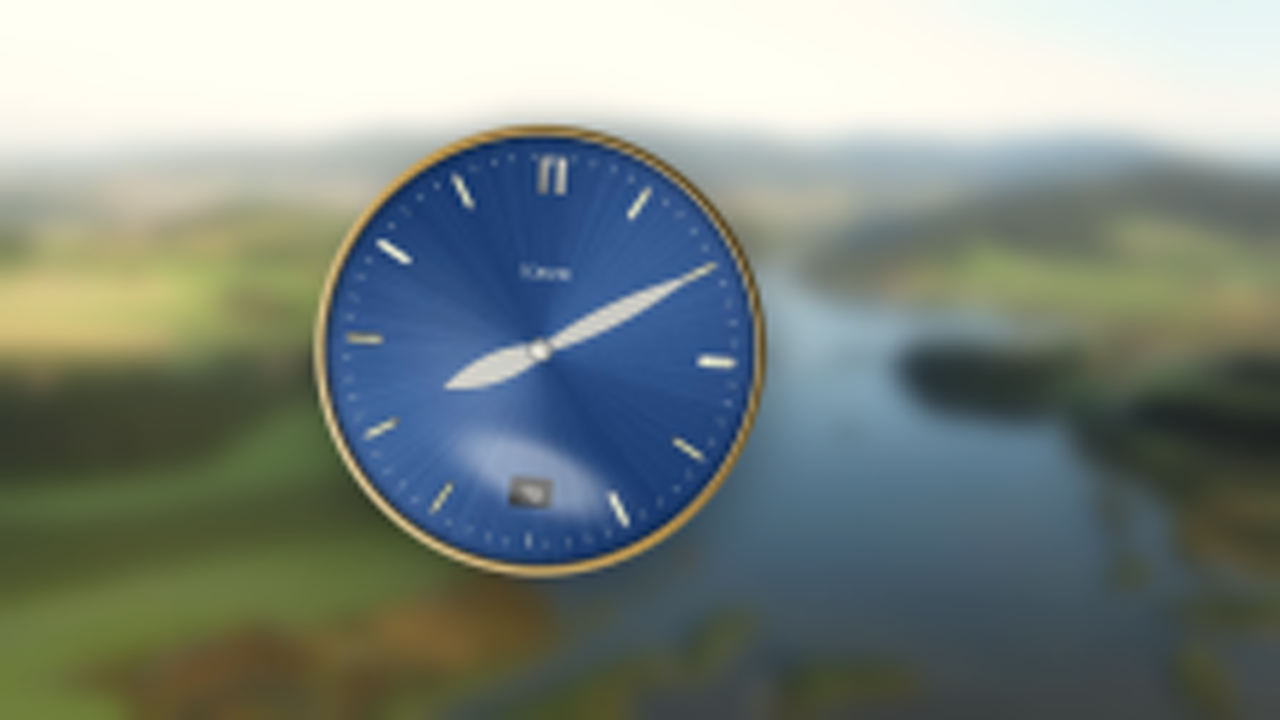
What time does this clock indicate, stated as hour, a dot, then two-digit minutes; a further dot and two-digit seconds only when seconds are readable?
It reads 8.10
